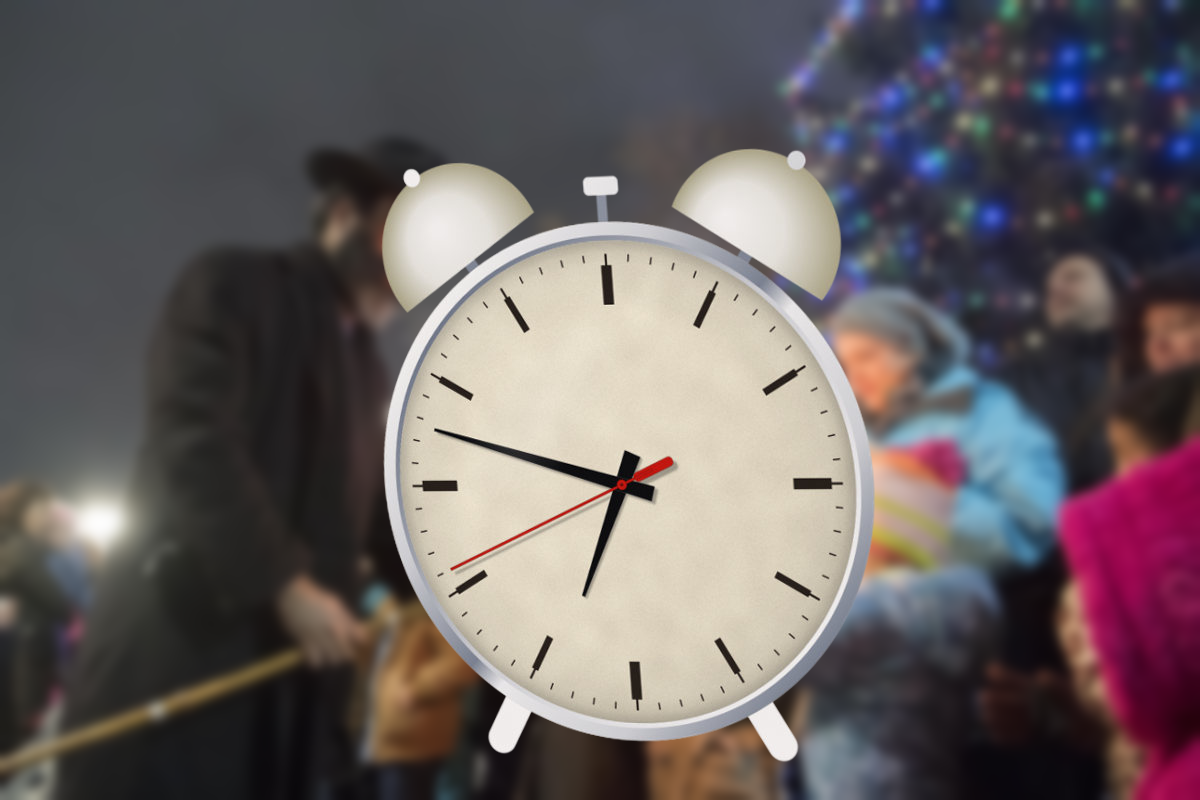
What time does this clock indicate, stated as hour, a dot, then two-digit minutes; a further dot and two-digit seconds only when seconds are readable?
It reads 6.47.41
